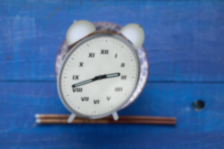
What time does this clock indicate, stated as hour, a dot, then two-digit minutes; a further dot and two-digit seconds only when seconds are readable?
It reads 2.42
